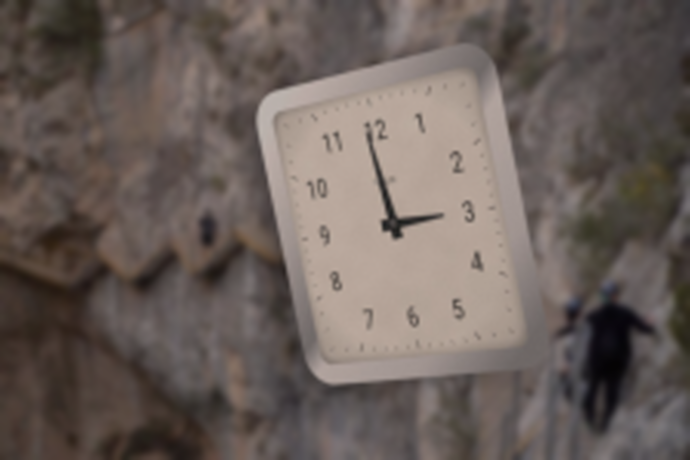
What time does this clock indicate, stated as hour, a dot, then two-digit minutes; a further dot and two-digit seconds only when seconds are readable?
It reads 2.59
